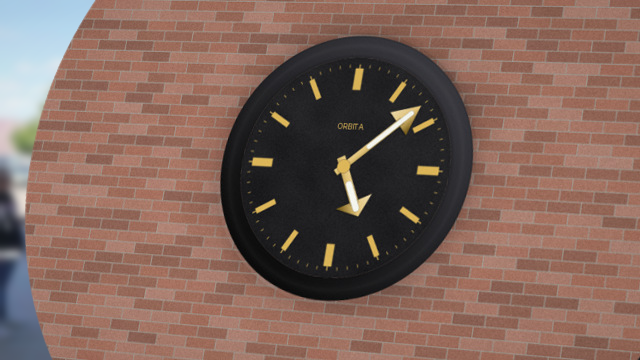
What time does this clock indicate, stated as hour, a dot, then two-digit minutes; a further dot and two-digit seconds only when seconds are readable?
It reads 5.08
